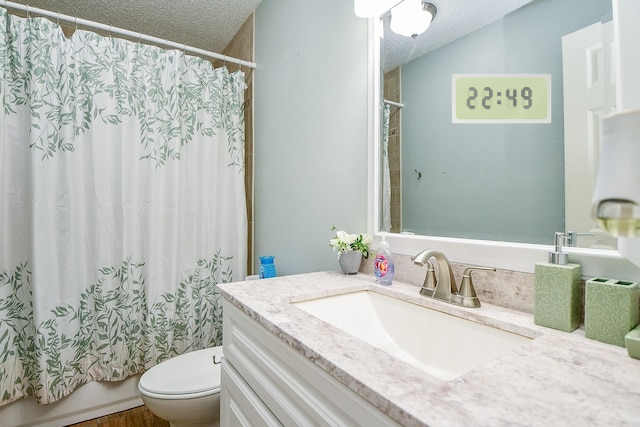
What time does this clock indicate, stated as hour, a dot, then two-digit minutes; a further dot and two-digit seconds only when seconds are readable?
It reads 22.49
